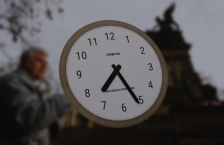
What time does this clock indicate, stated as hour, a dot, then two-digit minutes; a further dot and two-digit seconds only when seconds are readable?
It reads 7.26
